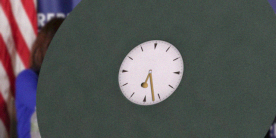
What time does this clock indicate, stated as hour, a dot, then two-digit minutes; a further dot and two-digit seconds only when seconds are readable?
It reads 6.27
